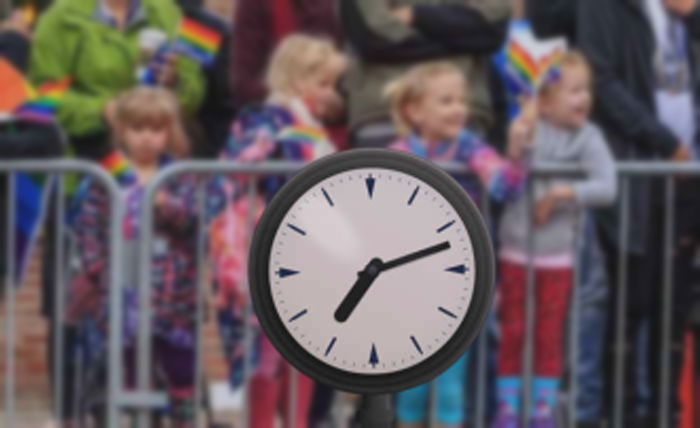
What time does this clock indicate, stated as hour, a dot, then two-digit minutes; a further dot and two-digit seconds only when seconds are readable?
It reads 7.12
